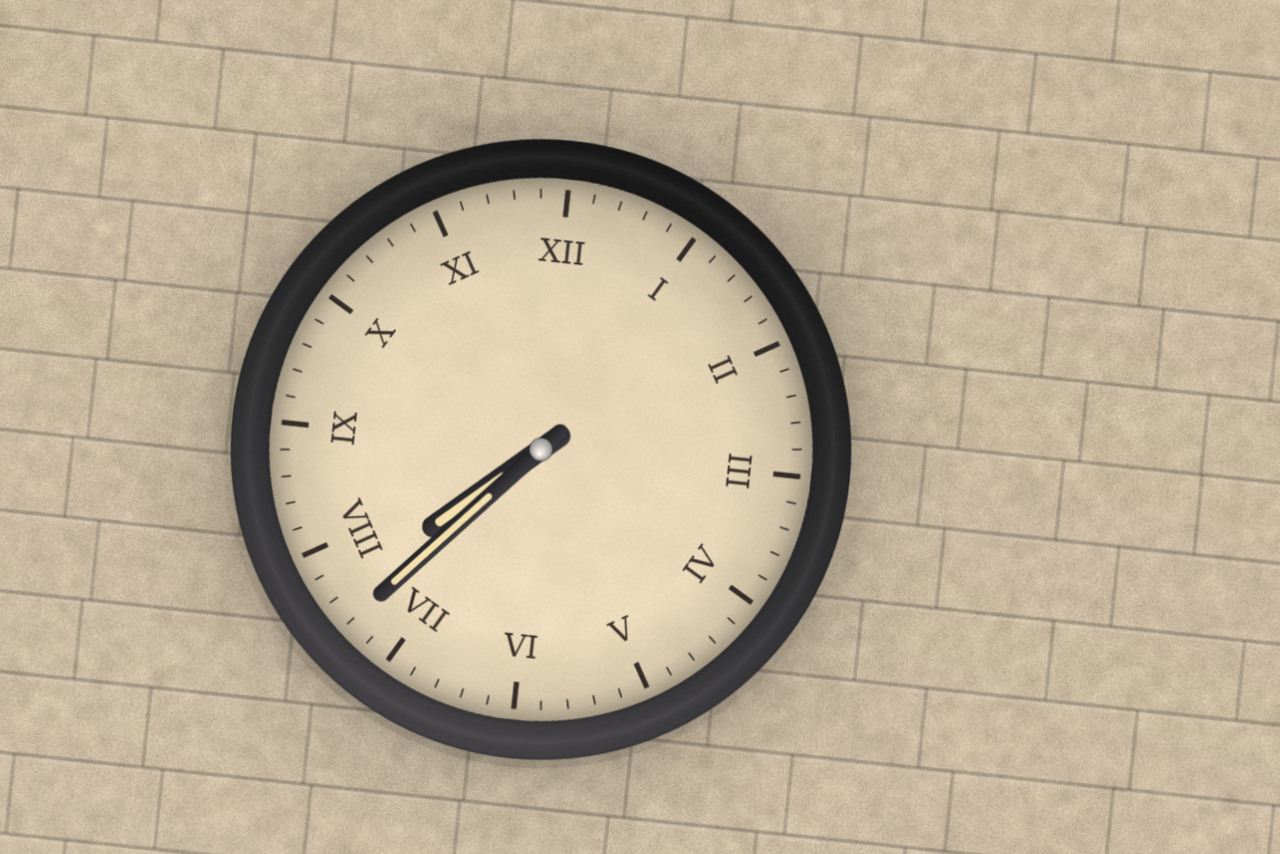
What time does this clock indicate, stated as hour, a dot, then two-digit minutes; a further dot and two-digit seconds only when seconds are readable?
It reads 7.37
